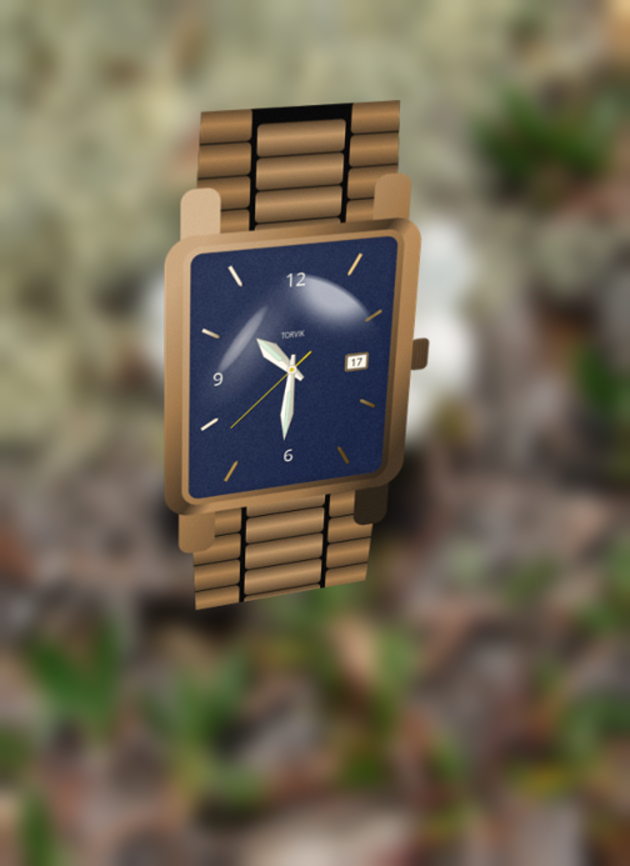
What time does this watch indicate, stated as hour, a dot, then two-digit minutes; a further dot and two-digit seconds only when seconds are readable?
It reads 10.30.38
